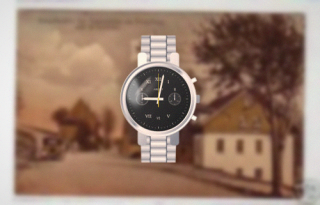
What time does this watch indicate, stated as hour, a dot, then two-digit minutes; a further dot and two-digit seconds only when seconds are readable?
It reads 9.02
